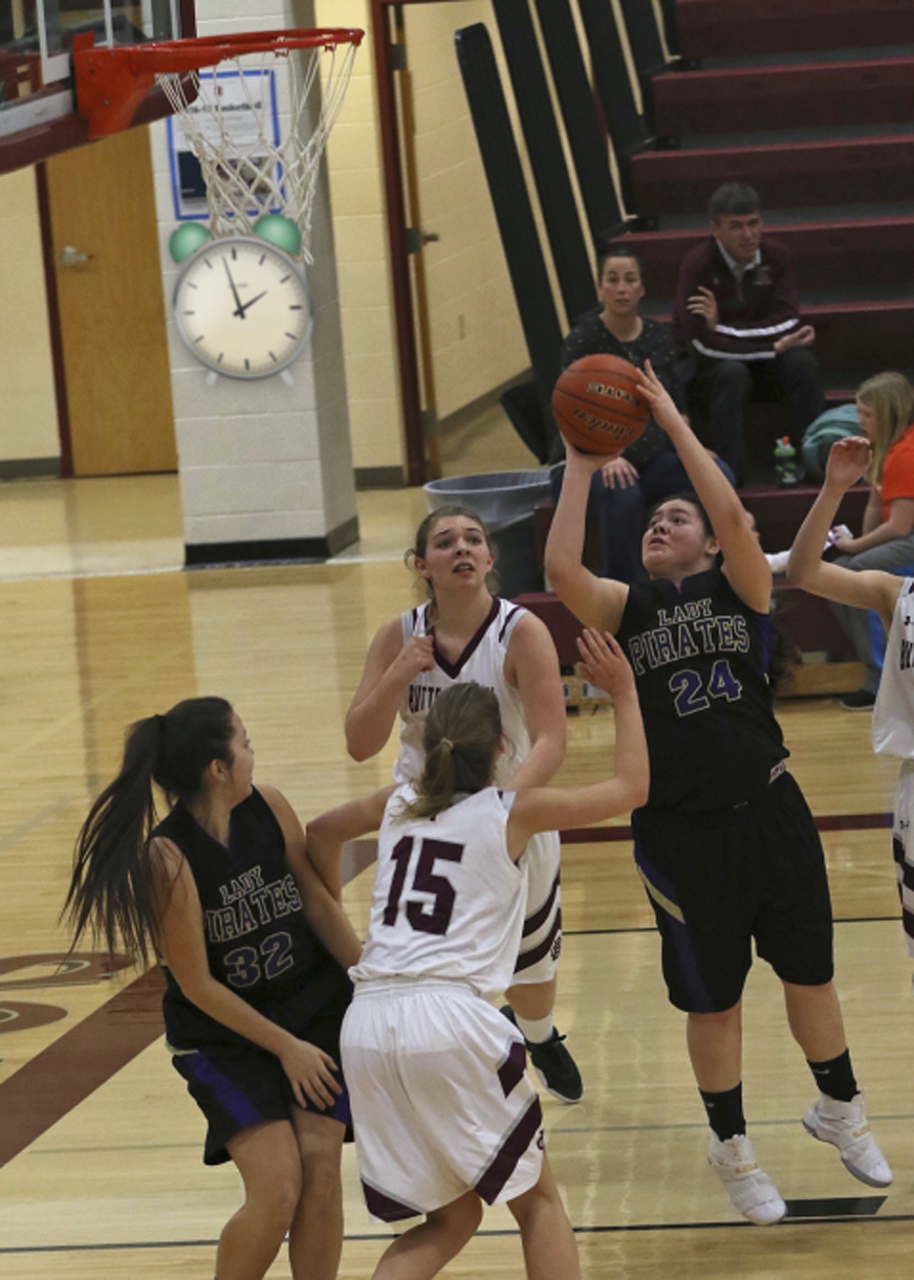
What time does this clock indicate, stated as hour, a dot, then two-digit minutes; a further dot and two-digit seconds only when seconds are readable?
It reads 1.58
